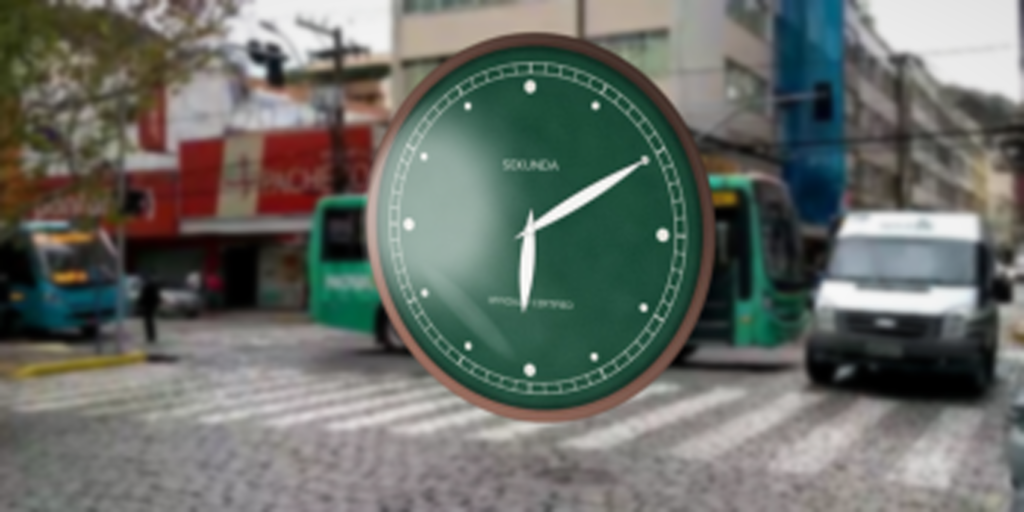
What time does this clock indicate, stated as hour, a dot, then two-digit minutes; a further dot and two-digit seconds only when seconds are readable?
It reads 6.10
